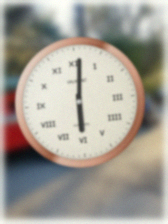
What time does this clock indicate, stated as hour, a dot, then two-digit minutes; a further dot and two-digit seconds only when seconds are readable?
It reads 6.01
